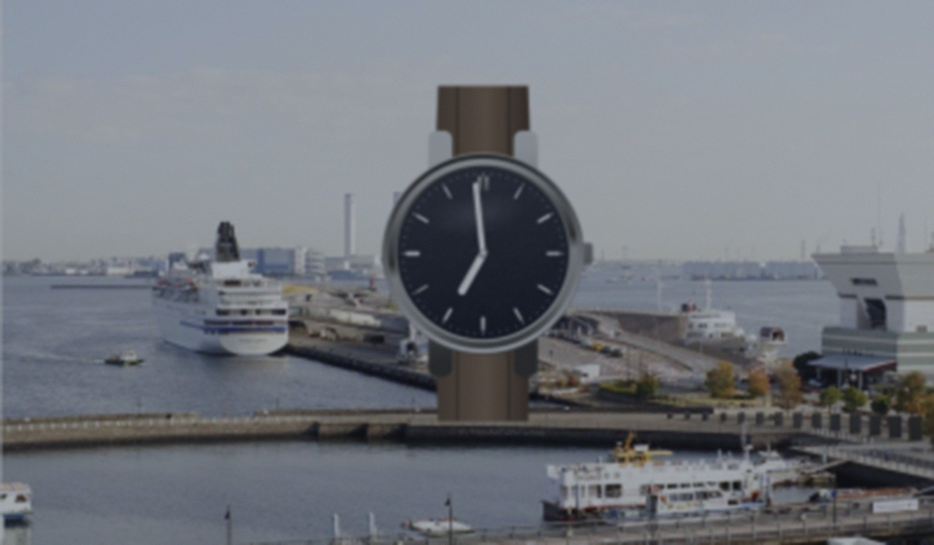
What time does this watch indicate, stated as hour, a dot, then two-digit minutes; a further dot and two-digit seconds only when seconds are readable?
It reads 6.59
